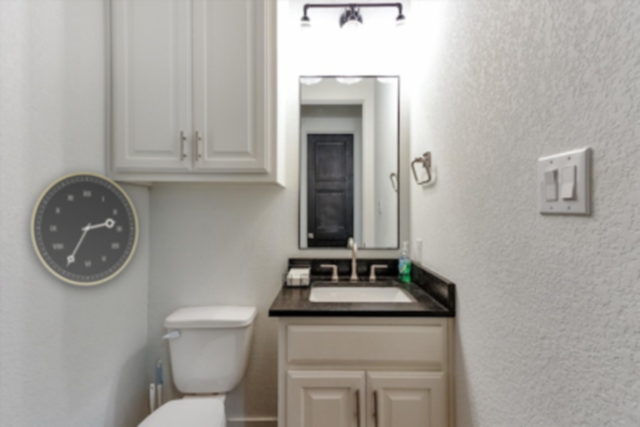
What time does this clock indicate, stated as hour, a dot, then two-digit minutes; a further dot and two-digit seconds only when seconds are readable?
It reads 2.35
